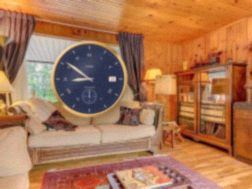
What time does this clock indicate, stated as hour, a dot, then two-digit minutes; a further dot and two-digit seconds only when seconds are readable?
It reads 8.51
